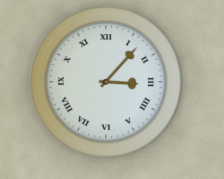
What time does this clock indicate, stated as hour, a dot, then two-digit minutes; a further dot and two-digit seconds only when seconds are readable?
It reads 3.07
